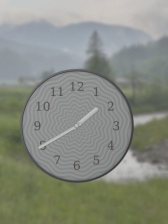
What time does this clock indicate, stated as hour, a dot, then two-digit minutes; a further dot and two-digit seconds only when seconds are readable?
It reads 1.40
